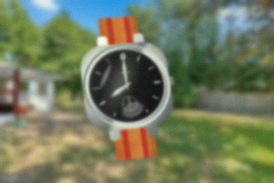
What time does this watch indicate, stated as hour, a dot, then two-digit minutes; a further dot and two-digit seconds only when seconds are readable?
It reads 8.00
